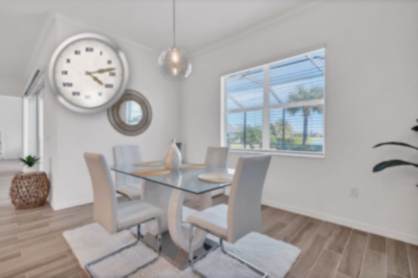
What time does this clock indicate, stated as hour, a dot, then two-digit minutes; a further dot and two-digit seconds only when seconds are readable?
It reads 4.13
